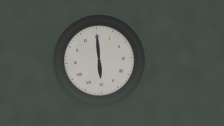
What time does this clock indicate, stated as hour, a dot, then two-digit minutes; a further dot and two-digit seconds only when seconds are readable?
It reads 6.00
